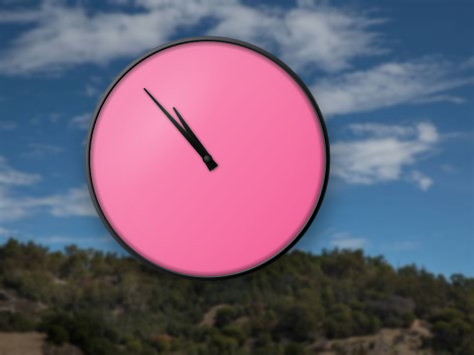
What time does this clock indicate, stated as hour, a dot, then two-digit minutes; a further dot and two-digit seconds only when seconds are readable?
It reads 10.53
